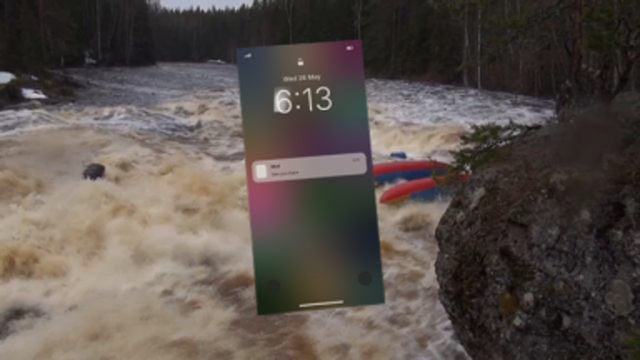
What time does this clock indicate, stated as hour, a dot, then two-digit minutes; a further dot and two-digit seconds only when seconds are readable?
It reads 6.13
